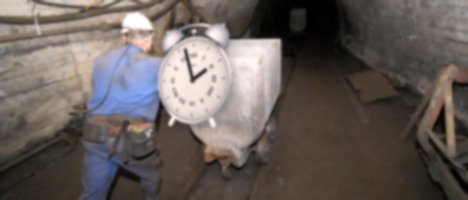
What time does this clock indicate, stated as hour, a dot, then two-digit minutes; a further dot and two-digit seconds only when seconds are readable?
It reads 1.57
